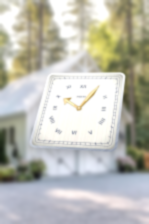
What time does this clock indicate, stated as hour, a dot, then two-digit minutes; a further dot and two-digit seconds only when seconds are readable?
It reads 10.05
